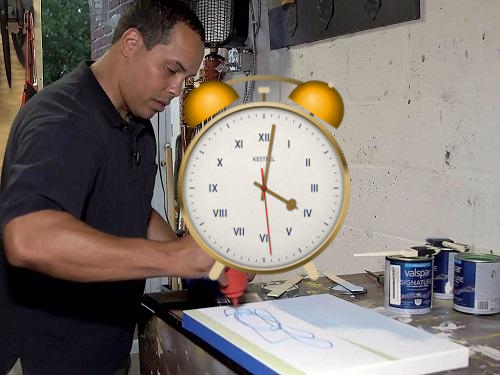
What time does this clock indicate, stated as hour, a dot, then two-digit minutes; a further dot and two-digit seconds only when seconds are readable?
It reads 4.01.29
